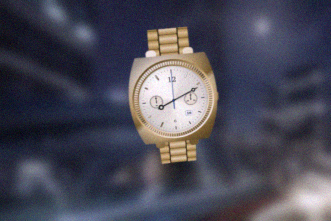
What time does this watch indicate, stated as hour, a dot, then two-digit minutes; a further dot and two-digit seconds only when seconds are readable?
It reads 8.11
